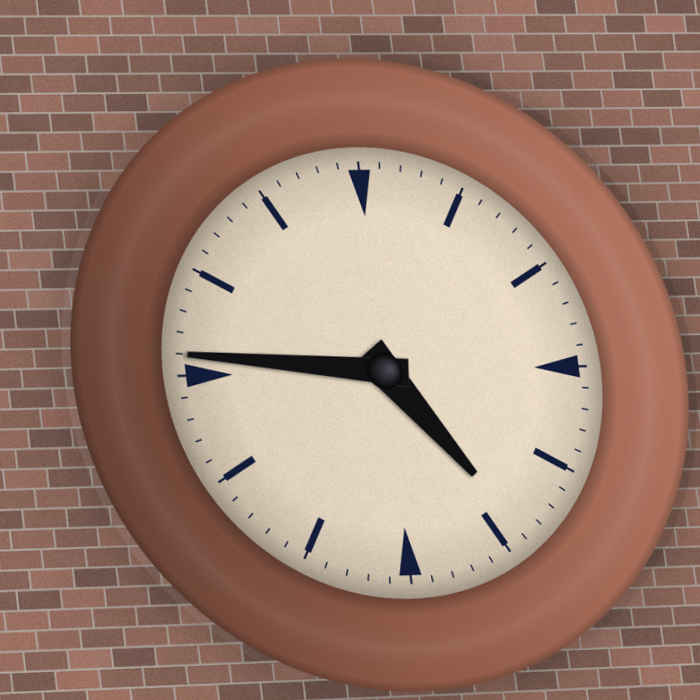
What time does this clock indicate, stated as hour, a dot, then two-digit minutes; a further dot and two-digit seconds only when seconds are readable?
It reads 4.46
